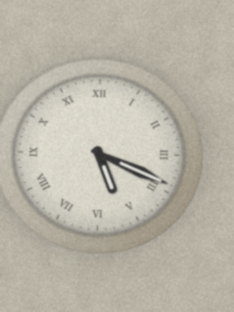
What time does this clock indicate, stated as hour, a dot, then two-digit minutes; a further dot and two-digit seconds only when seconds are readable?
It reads 5.19
